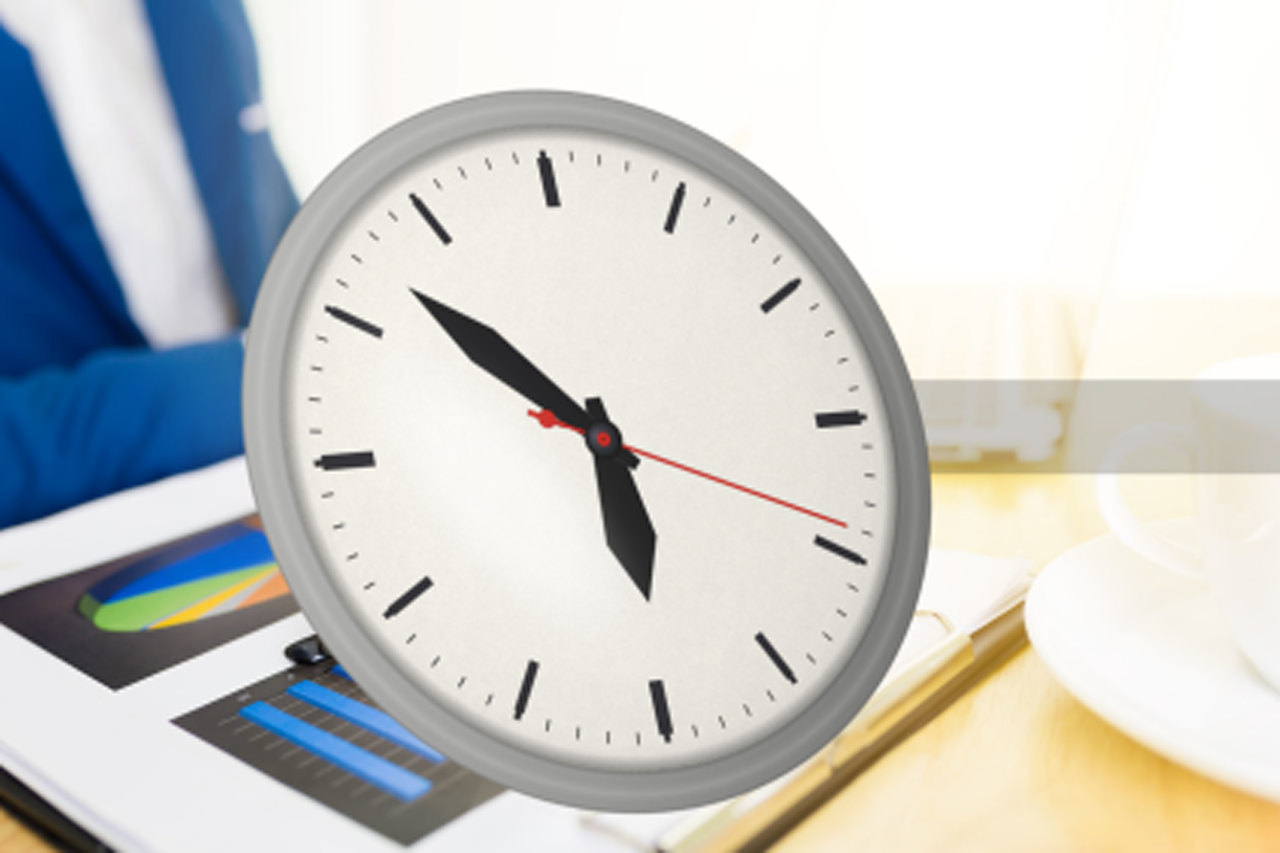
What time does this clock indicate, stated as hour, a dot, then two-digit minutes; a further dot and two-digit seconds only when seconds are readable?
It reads 5.52.19
